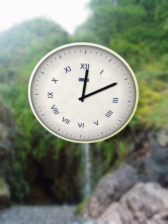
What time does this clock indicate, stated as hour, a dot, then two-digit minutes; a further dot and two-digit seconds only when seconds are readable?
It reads 12.10
